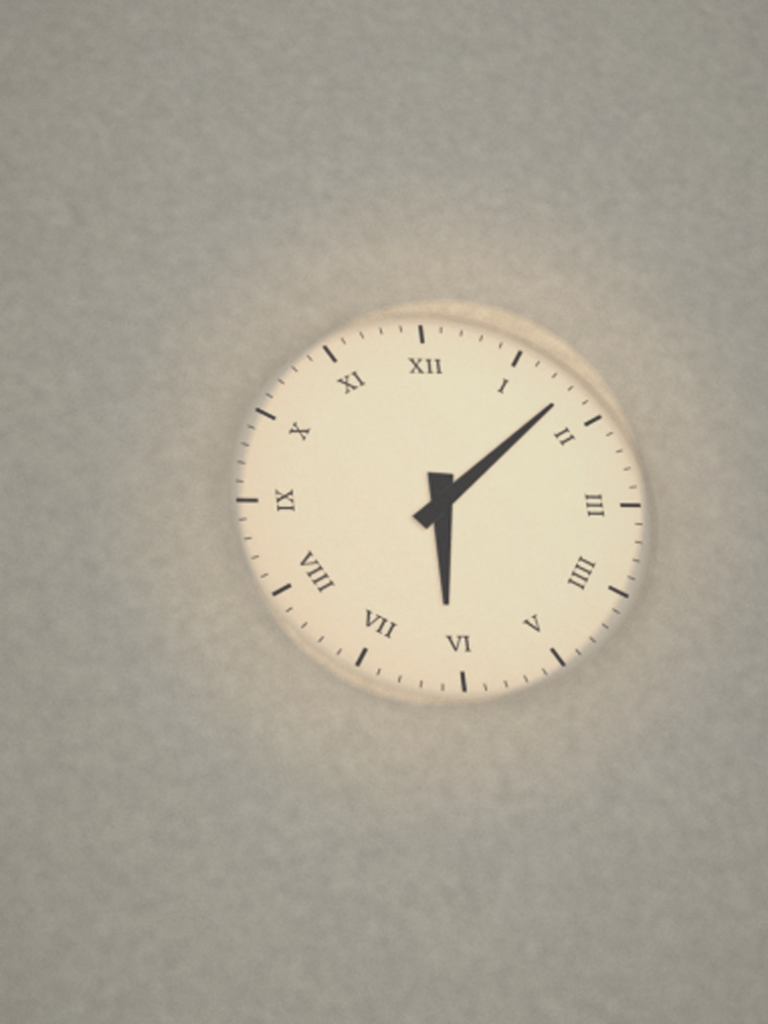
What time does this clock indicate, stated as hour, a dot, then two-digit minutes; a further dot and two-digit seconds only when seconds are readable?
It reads 6.08
